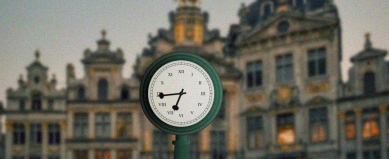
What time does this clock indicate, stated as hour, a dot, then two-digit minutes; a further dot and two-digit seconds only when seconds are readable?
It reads 6.44
